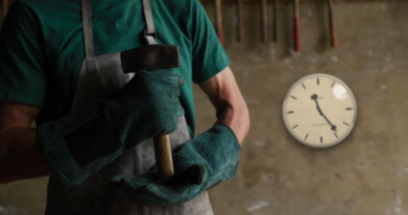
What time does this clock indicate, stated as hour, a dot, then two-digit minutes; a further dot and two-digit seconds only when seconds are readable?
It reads 11.24
